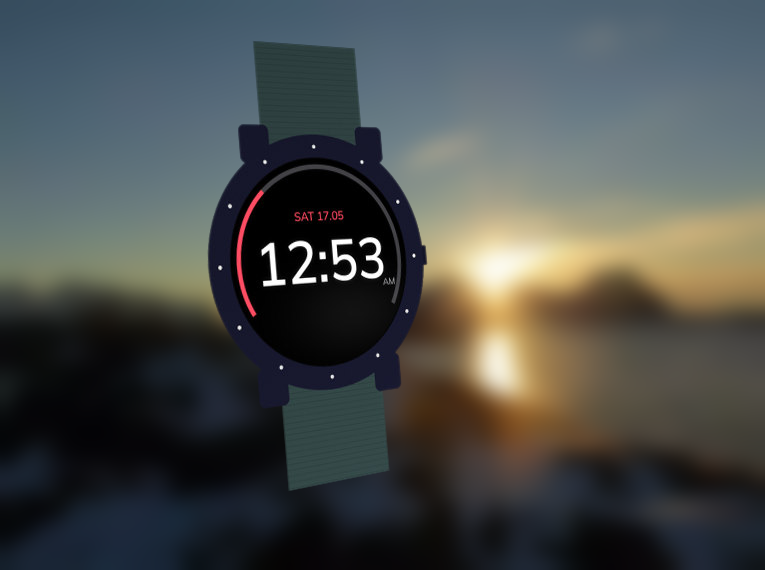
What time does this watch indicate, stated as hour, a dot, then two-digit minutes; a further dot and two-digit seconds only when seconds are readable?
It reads 12.53
